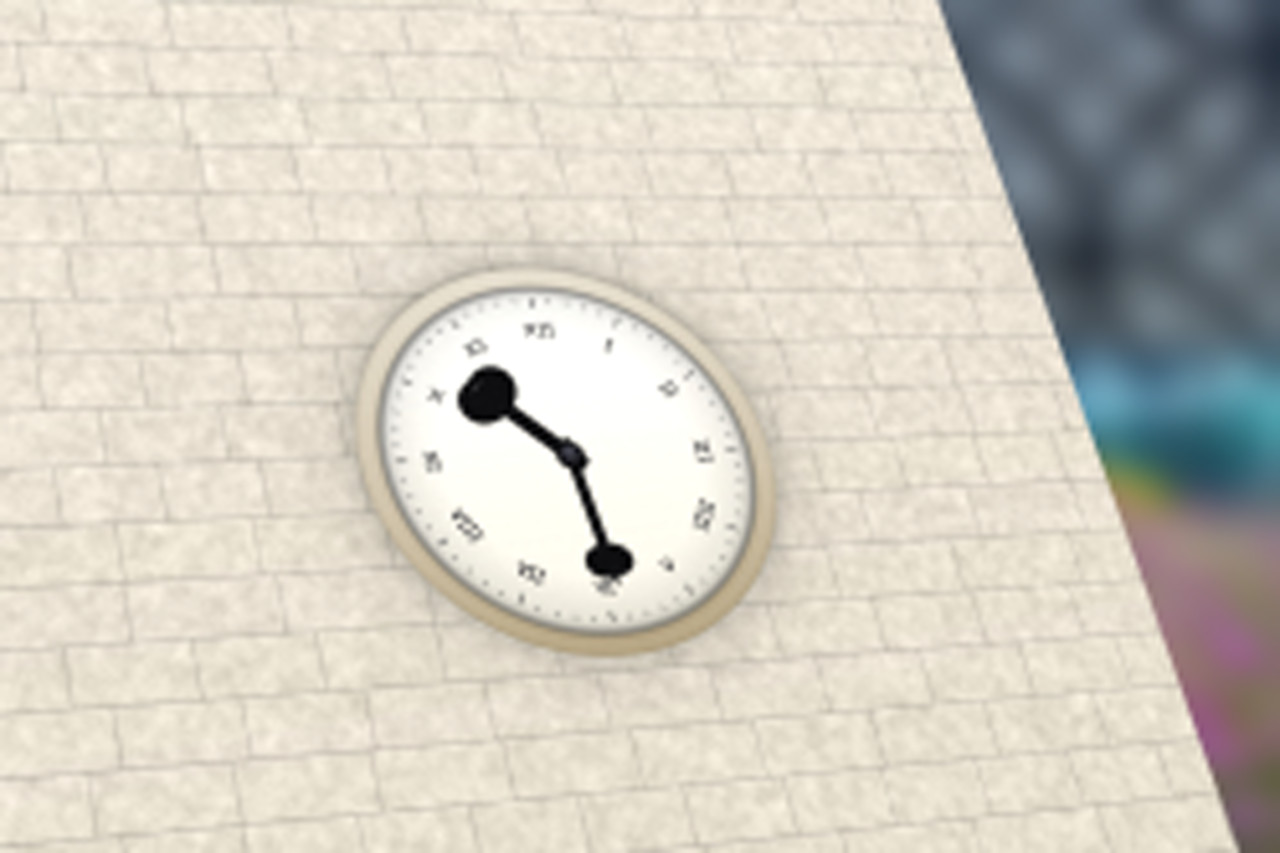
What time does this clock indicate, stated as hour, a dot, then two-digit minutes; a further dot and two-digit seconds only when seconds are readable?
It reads 10.29
